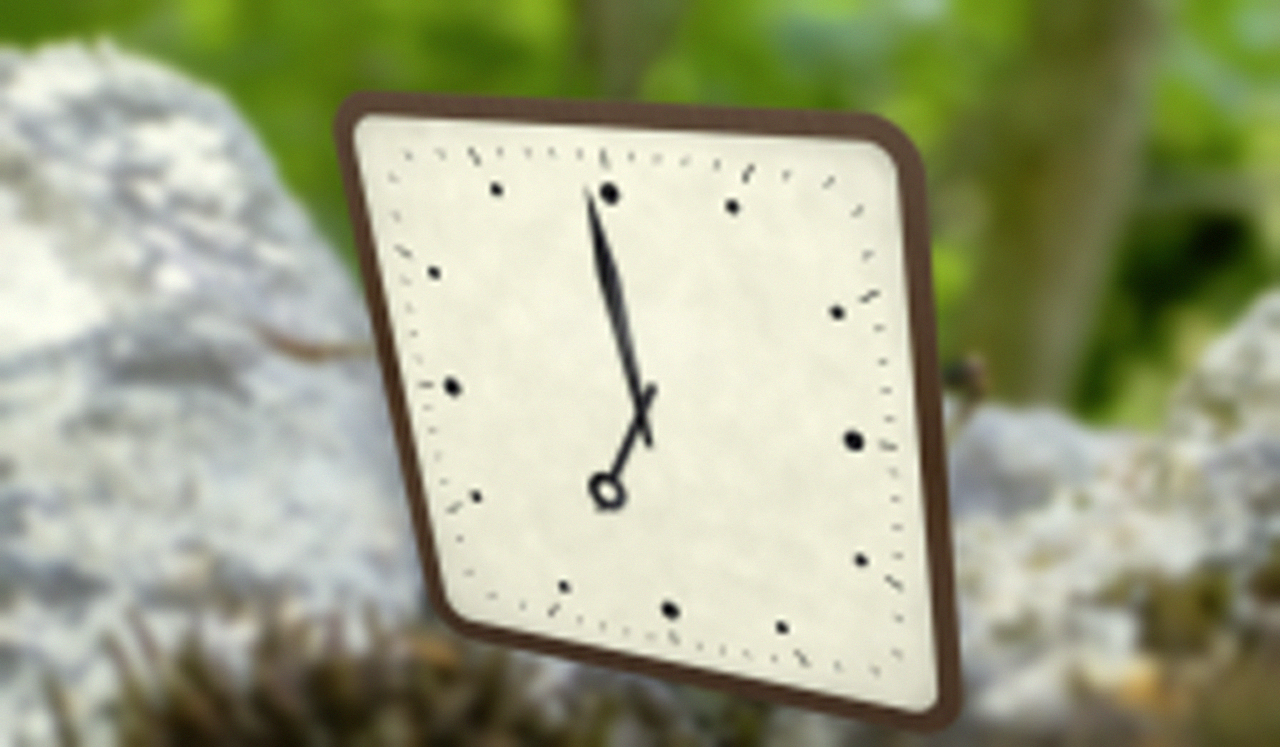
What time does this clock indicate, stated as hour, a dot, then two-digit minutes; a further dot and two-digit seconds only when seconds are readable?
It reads 6.59
